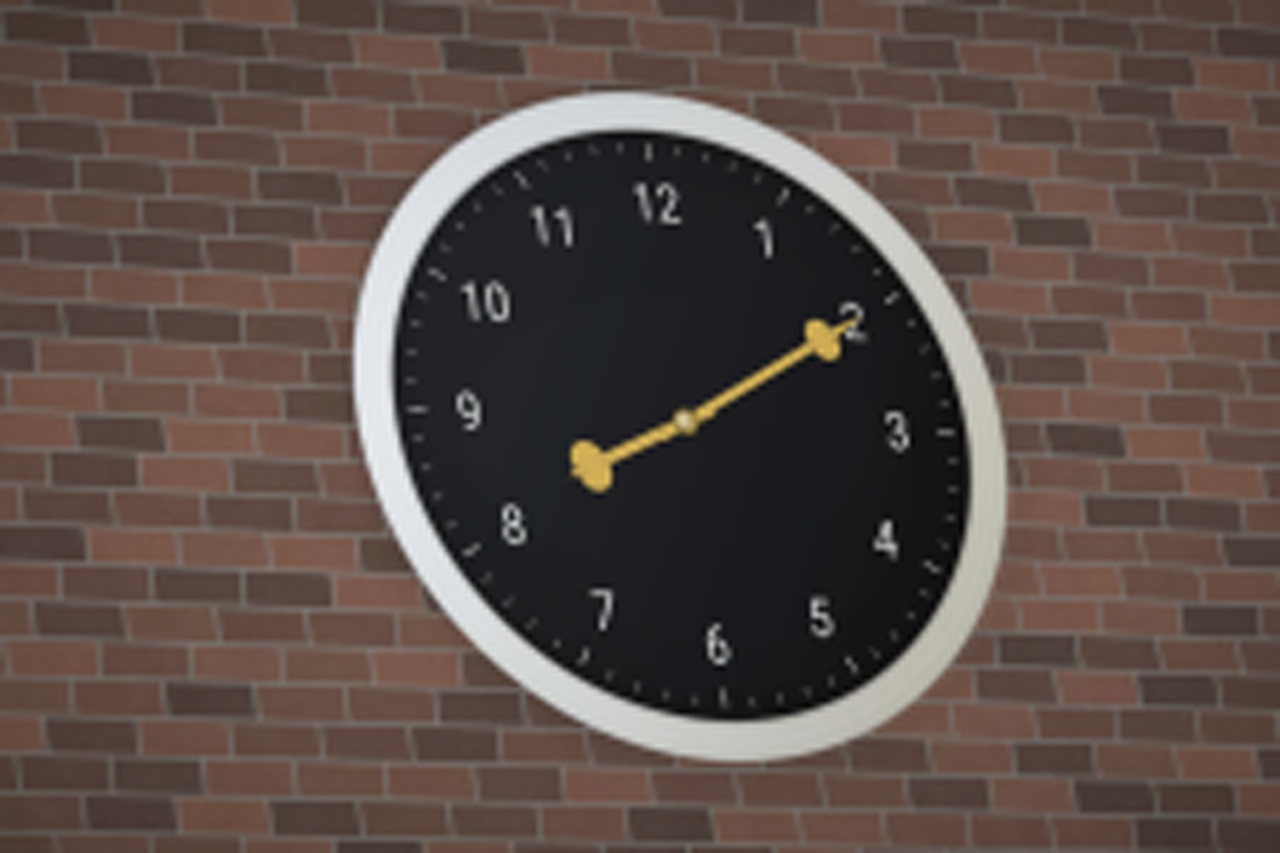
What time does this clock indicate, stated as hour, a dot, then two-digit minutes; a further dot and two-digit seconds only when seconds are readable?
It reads 8.10
